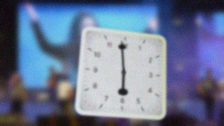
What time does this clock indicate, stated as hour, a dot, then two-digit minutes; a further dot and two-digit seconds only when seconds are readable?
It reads 5.59
